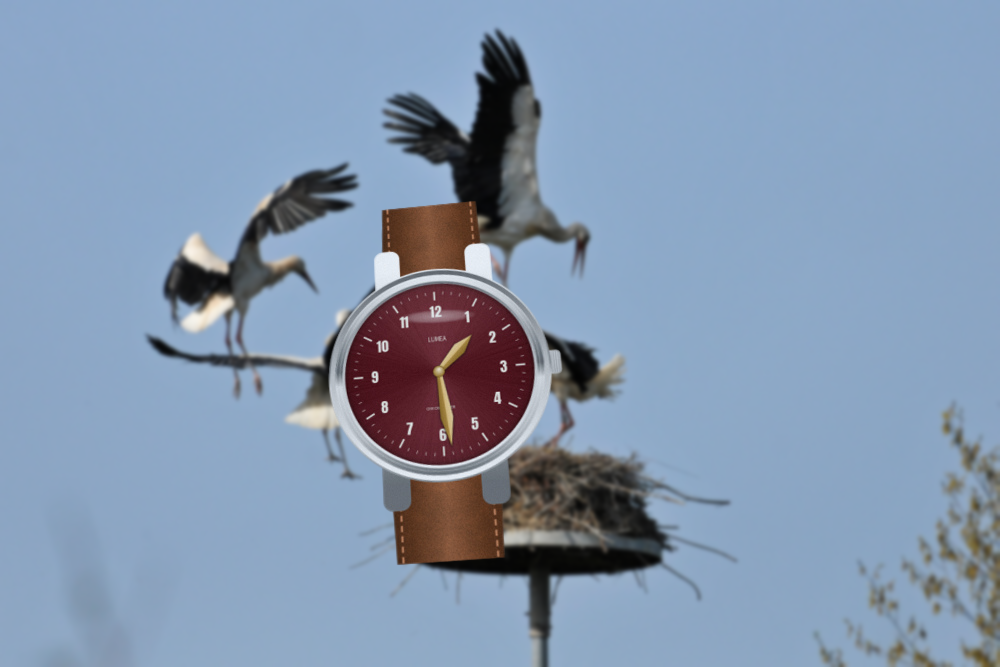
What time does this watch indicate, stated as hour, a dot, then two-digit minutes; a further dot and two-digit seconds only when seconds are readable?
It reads 1.29
